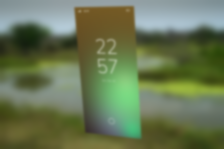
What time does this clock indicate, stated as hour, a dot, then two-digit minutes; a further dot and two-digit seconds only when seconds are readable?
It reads 22.57
